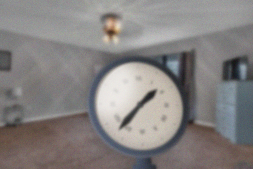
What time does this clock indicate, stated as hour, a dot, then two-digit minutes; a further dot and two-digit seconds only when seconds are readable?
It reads 1.37
